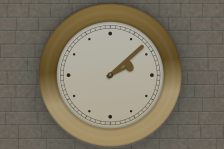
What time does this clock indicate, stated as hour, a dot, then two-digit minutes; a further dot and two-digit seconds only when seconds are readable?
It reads 2.08
